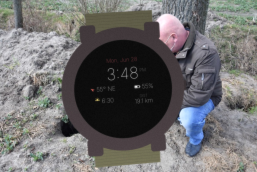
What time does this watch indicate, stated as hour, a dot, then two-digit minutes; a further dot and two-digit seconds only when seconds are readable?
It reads 3.48
